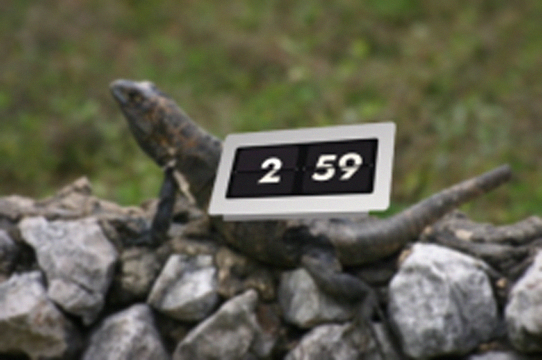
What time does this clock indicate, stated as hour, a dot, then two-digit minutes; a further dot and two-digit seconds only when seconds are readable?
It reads 2.59
